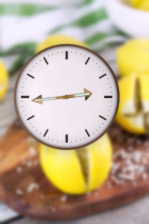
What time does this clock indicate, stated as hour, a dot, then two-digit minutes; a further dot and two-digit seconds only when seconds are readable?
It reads 2.44
